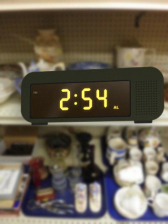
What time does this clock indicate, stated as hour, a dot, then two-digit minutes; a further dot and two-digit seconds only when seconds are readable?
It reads 2.54
